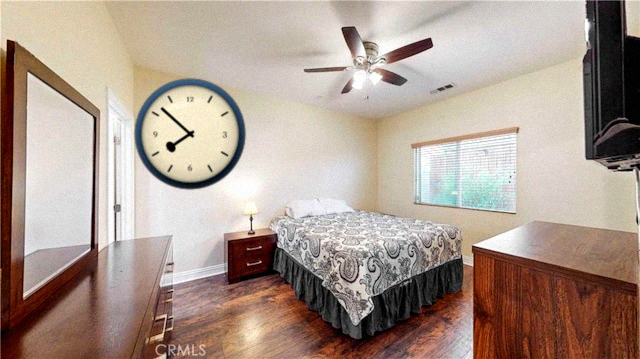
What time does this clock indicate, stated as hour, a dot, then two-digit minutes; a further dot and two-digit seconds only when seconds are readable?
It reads 7.52
